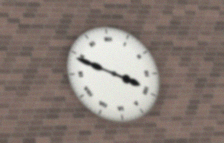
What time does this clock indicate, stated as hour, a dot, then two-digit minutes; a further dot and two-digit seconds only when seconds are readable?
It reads 3.49
